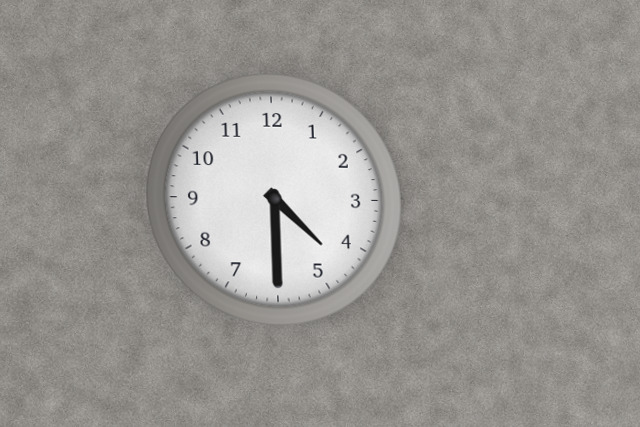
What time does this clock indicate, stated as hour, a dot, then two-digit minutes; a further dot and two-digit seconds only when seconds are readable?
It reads 4.30
